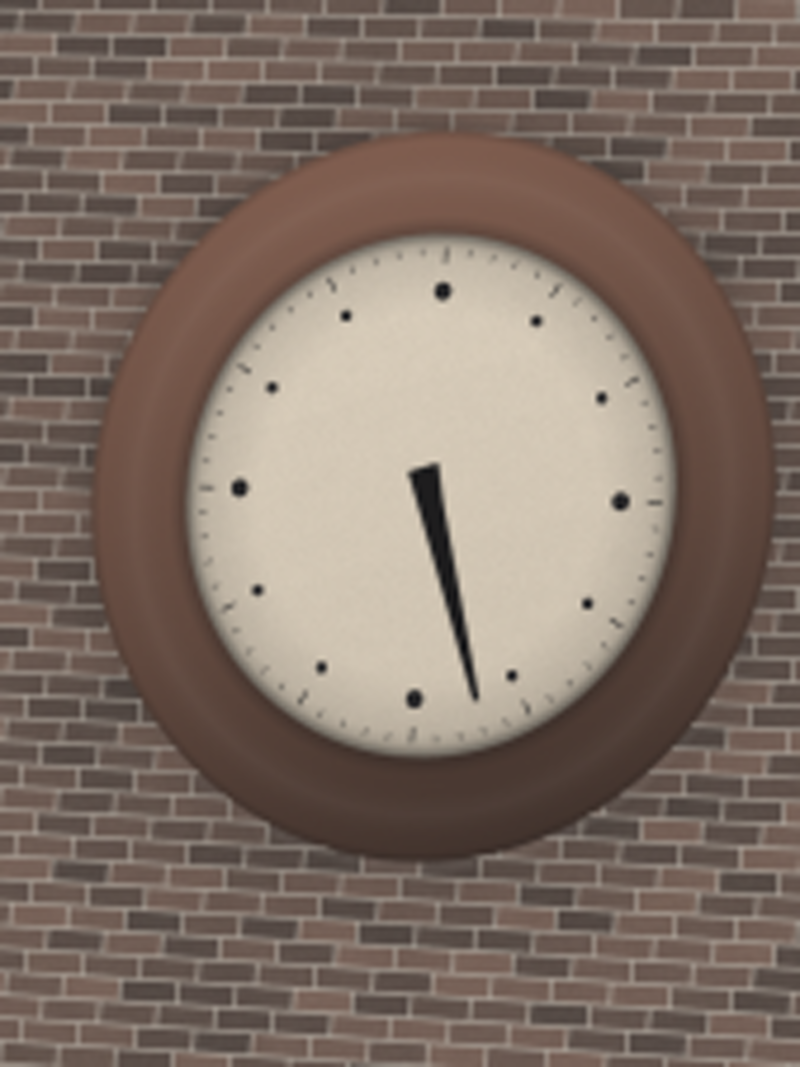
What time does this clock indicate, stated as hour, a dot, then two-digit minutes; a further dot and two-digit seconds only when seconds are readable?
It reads 5.27
